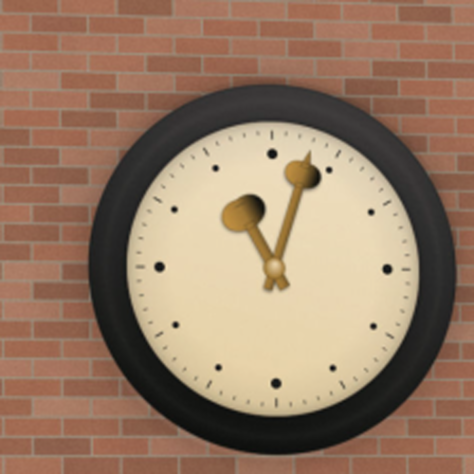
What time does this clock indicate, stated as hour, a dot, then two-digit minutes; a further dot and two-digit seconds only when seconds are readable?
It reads 11.03
